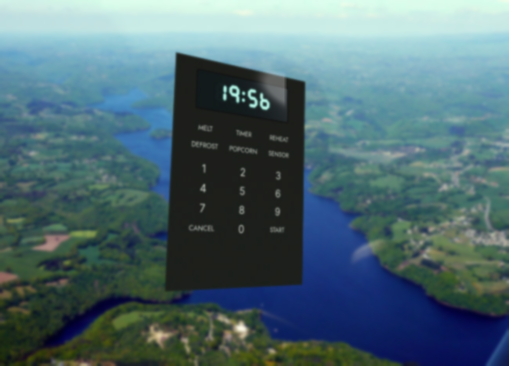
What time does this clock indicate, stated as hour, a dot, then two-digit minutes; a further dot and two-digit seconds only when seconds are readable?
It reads 19.56
